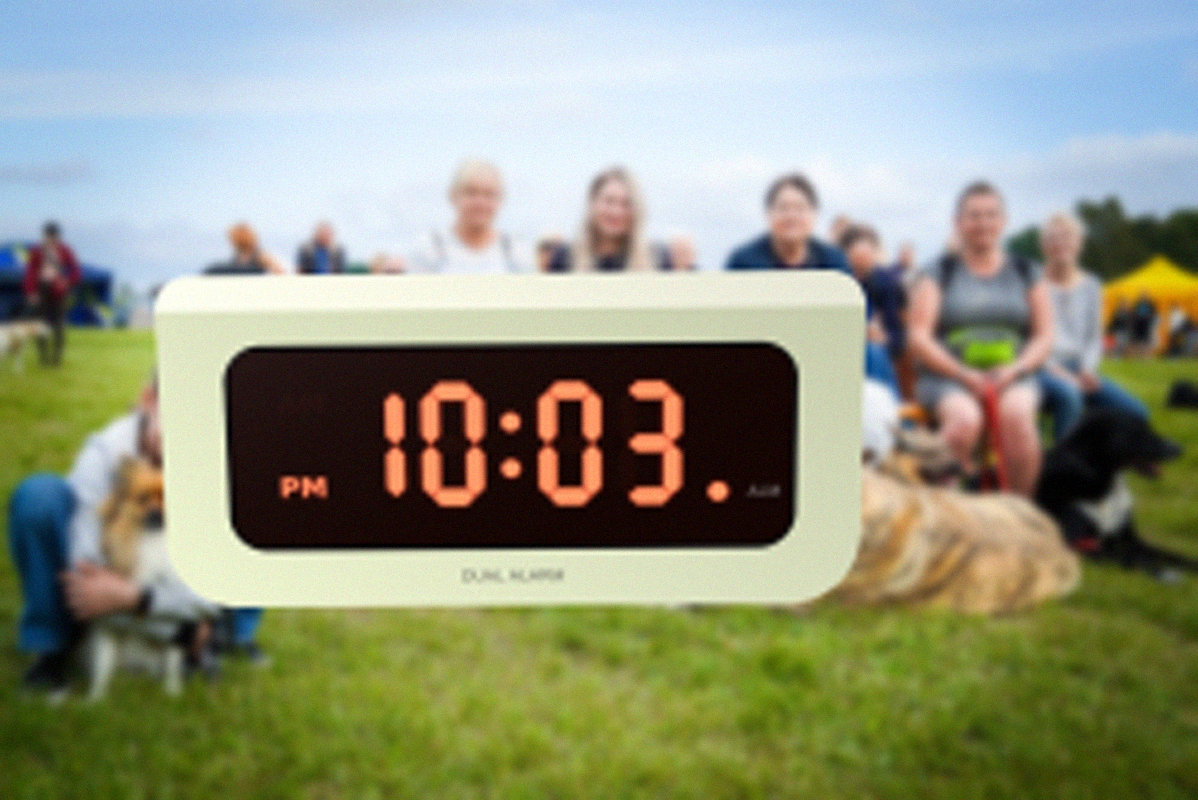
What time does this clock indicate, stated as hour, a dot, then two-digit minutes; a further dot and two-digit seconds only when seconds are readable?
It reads 10.03
